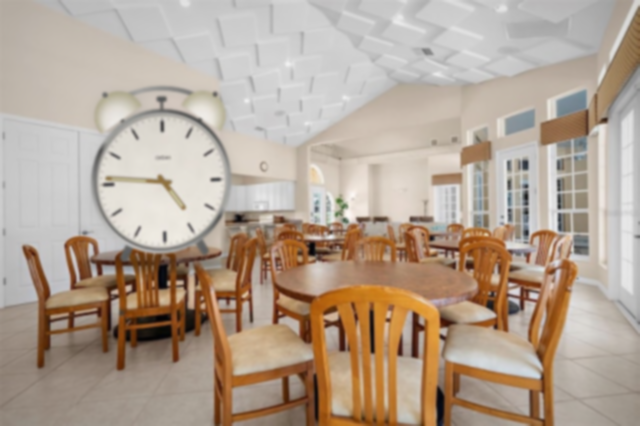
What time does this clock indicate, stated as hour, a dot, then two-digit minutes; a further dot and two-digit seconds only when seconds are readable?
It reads 4.46
